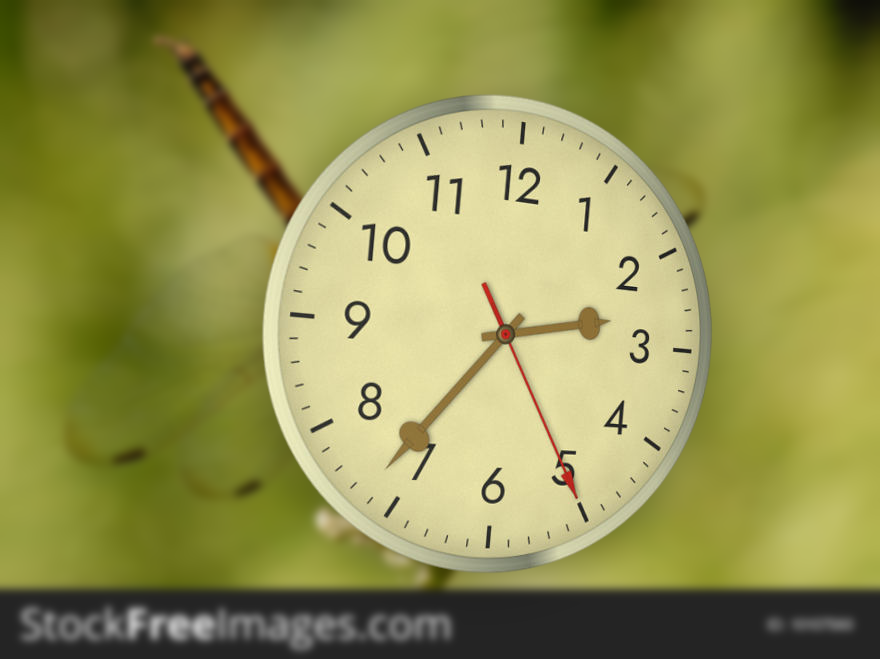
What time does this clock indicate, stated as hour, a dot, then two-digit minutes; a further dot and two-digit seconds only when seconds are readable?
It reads 2.36.25
